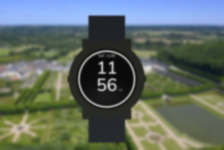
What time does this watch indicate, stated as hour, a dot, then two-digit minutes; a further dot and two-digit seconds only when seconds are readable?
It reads 11.56
